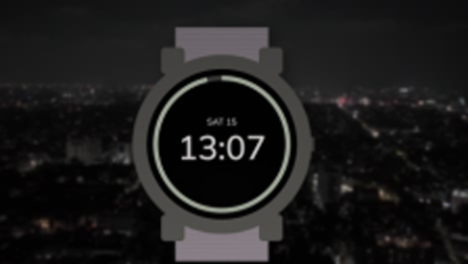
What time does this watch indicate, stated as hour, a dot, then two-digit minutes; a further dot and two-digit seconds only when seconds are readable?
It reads 13.07
